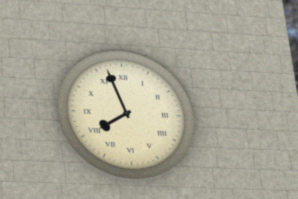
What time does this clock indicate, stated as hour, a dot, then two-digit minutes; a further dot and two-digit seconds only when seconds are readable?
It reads 7.57
